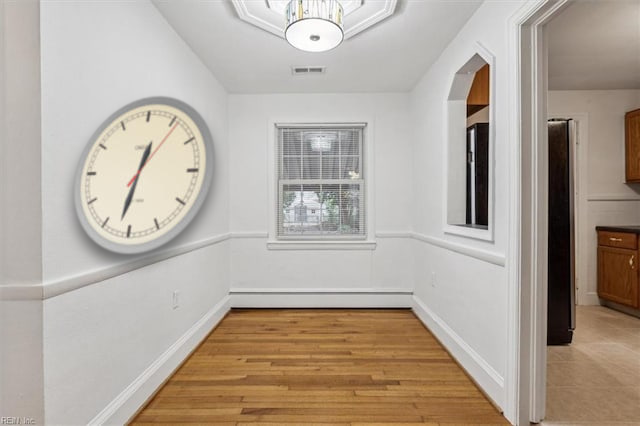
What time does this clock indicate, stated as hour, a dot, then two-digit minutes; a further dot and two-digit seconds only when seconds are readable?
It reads 12.32.06
